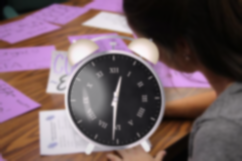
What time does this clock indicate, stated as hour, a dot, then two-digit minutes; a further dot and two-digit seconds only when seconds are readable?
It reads 12.31
